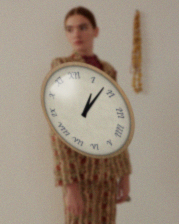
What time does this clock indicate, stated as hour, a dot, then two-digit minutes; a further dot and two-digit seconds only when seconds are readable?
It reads 1.08
